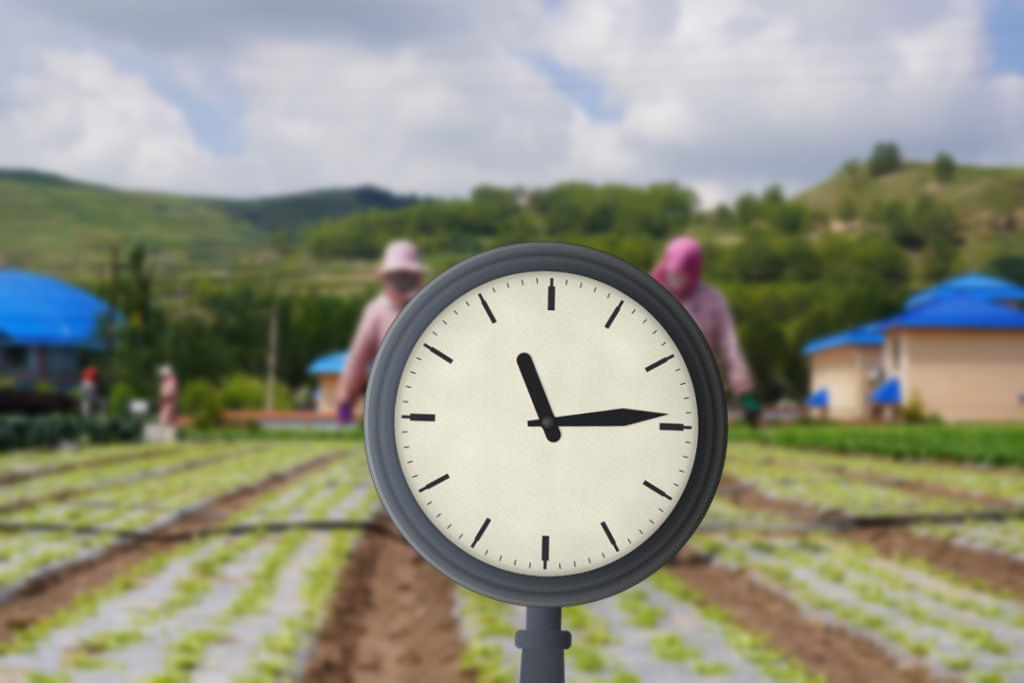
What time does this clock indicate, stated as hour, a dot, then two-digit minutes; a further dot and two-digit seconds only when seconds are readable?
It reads 11.14
